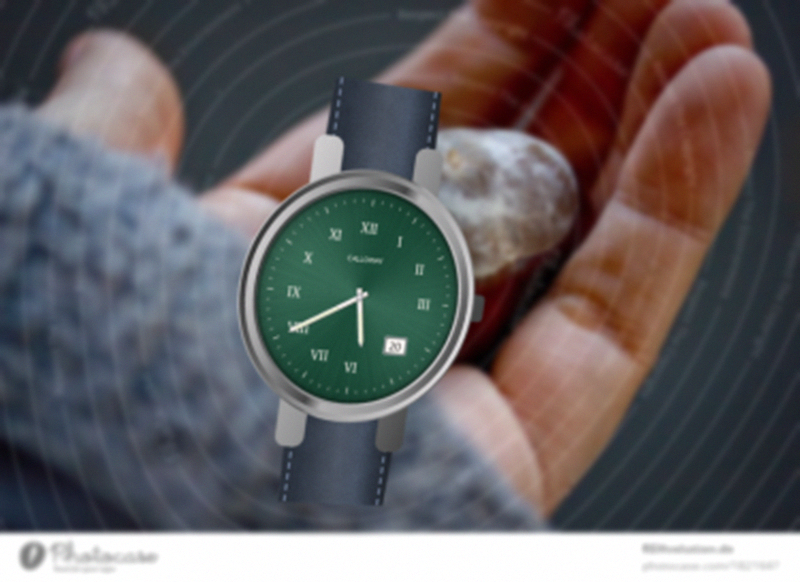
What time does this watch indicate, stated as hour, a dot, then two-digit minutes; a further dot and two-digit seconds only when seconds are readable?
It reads 5.40
